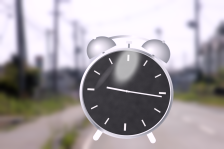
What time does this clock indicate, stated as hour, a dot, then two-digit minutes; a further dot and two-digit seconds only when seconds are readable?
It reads 9.16
